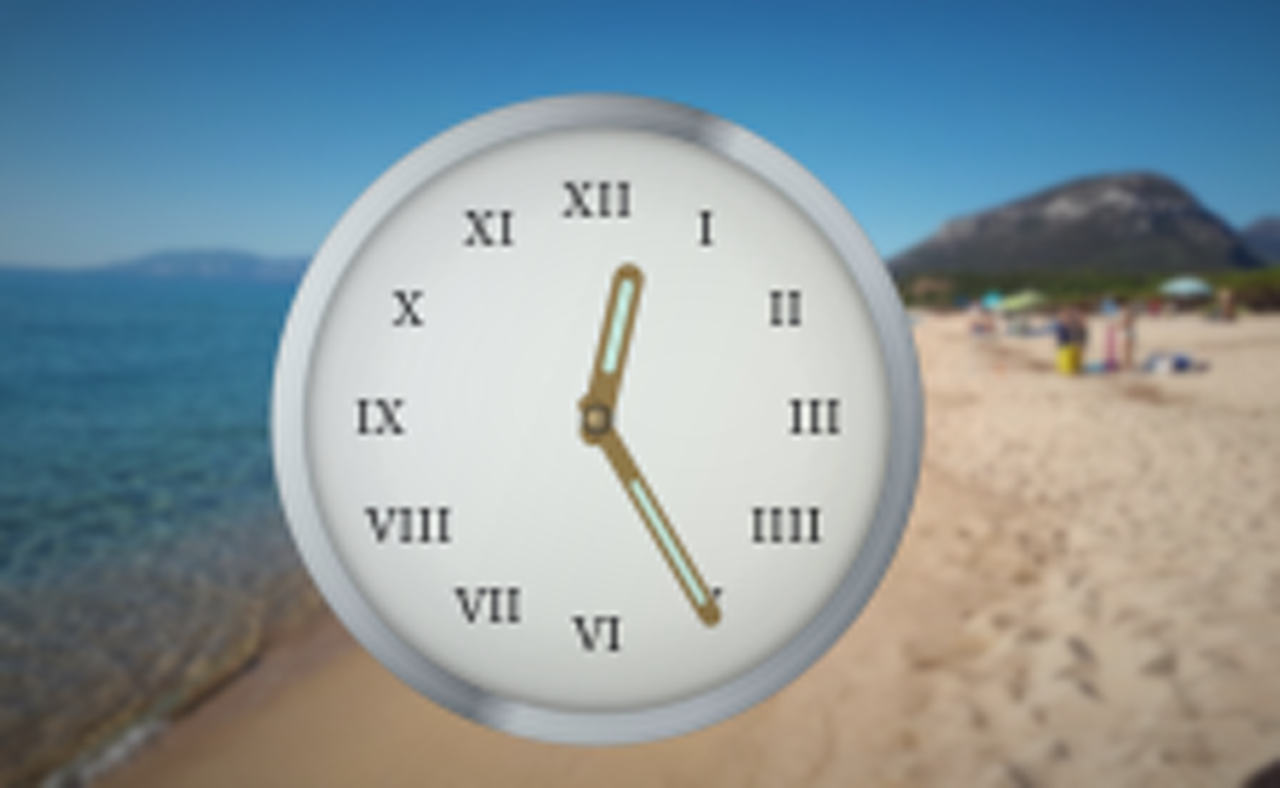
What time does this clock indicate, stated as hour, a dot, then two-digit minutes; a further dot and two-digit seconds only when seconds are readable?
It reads 12.25
